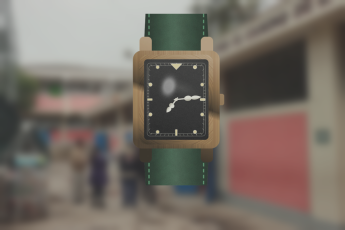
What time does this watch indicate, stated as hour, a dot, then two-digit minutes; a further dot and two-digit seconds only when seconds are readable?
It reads 7.14
